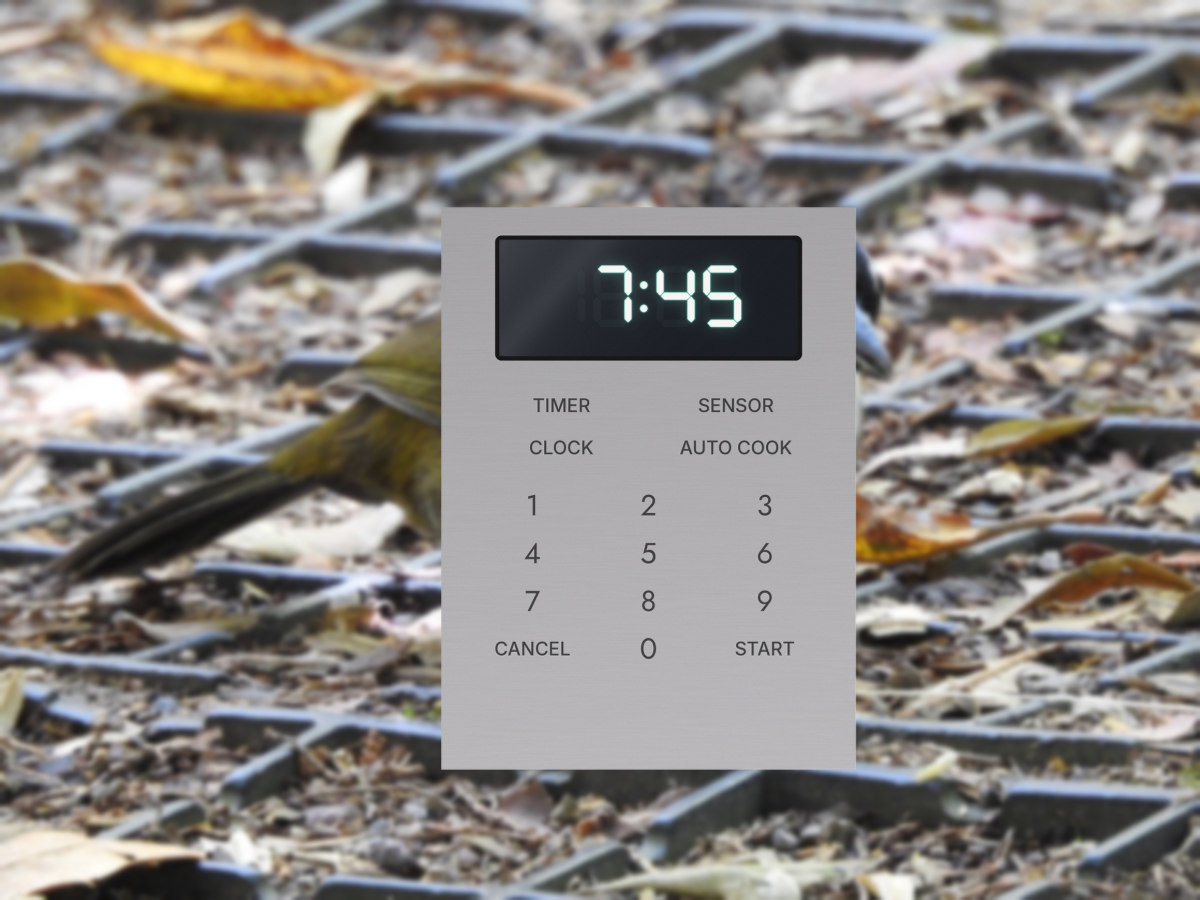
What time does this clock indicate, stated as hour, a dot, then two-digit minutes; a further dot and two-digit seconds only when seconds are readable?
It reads 7.45
